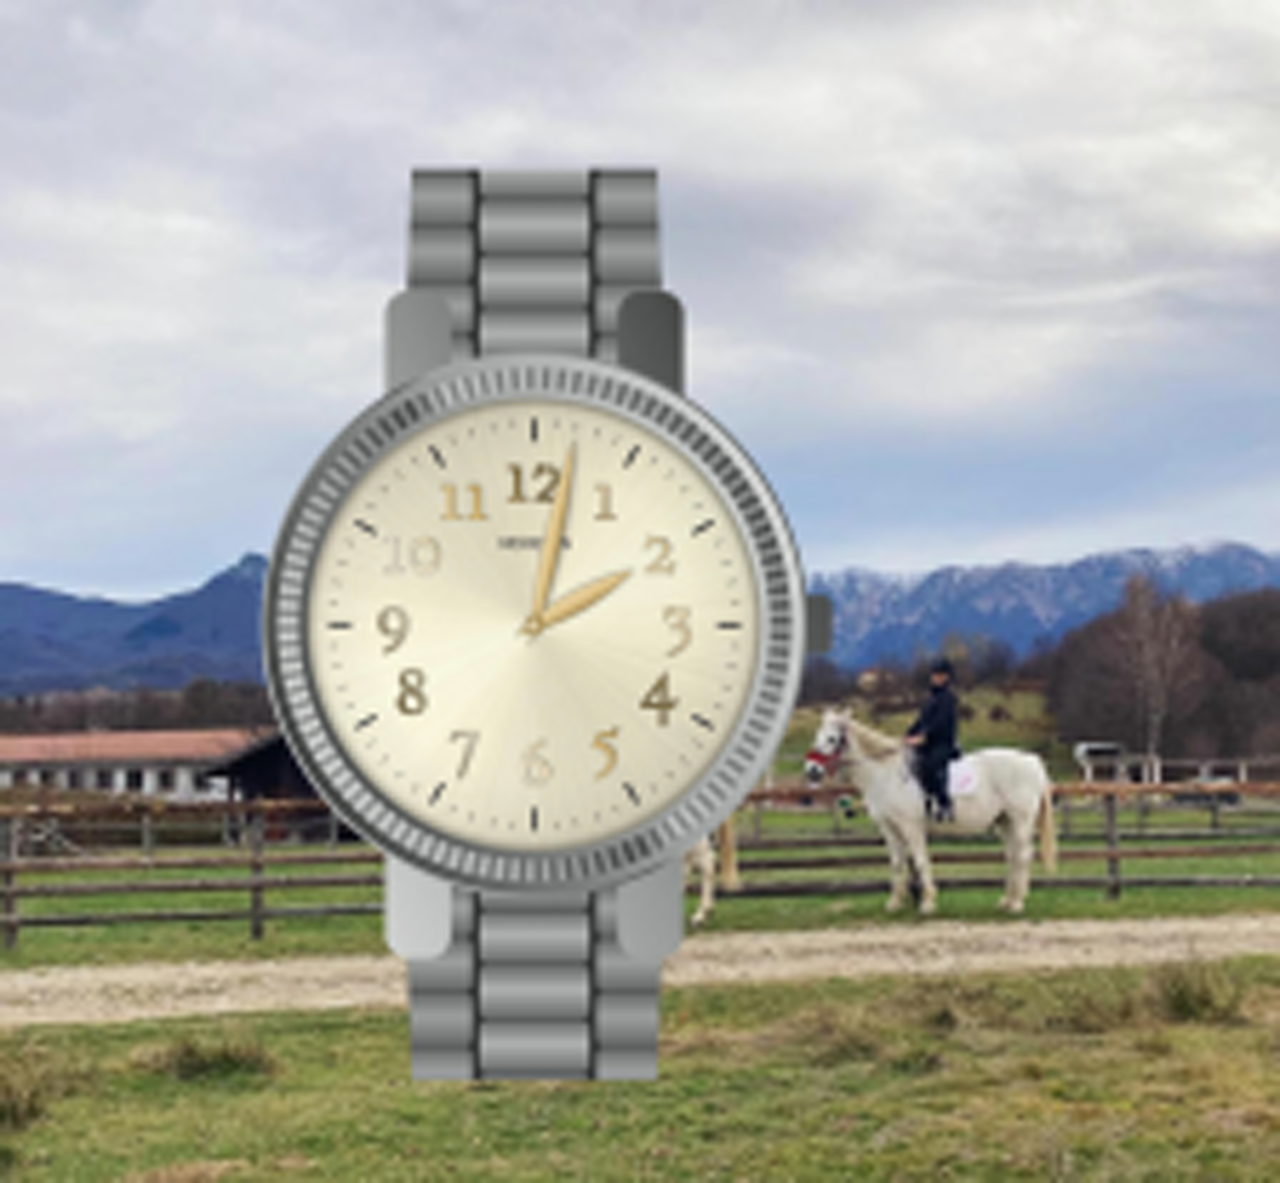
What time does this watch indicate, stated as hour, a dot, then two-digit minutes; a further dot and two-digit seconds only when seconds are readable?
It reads 2.02
